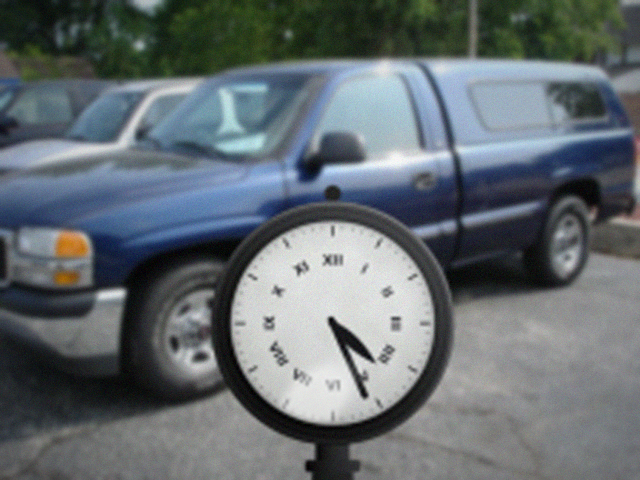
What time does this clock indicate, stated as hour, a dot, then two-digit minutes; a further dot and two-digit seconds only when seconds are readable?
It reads 4.26
